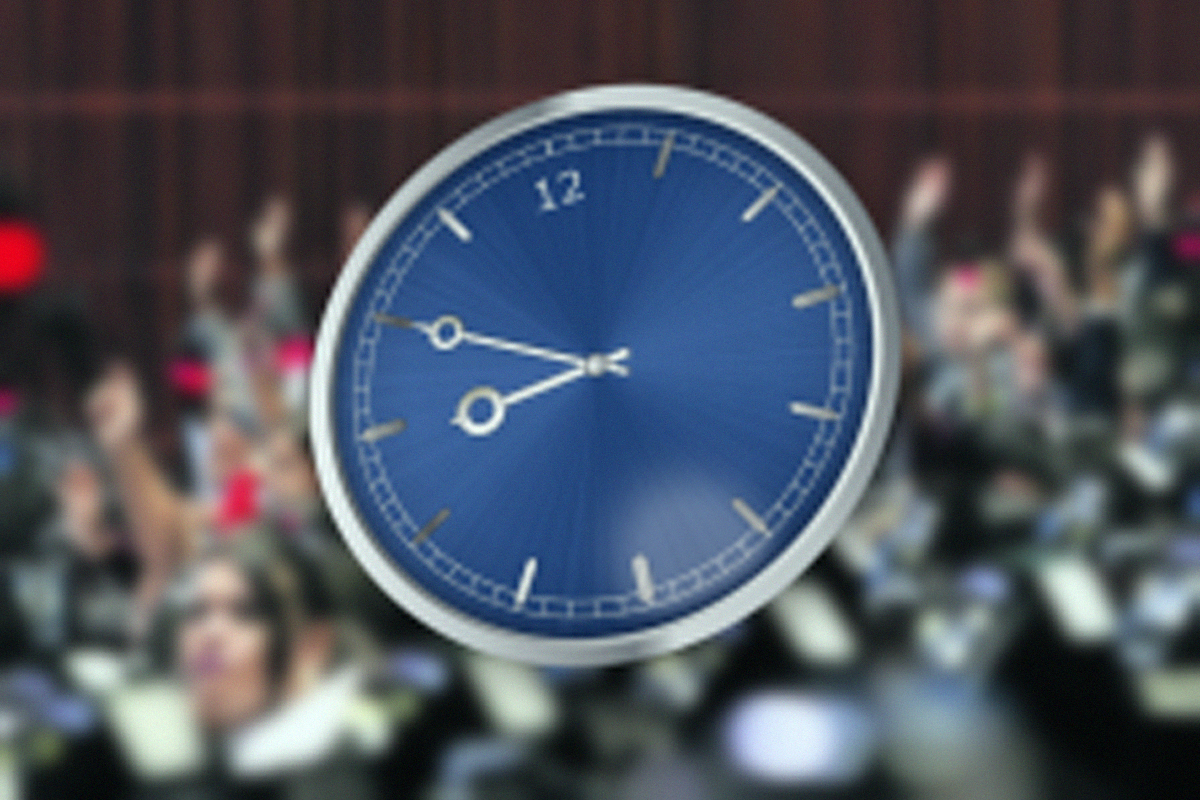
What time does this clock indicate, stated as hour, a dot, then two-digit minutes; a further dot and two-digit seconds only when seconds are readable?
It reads 8.50
